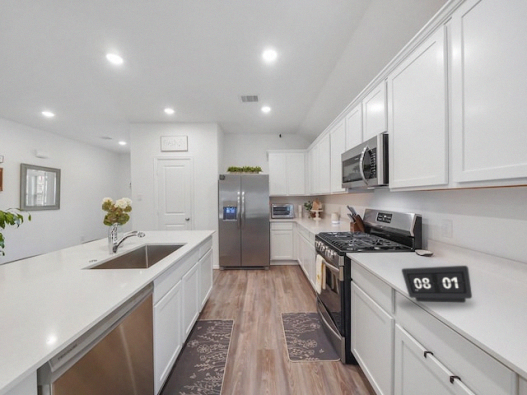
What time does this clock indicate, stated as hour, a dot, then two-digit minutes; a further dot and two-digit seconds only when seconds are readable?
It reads 8.01
